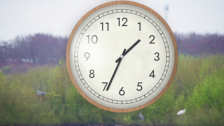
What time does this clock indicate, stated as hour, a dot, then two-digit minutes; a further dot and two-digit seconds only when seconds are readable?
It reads 1.34
